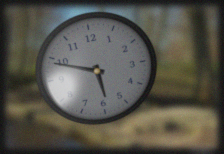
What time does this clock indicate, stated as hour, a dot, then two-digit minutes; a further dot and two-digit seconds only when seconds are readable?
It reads 5.49
